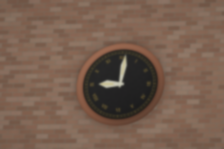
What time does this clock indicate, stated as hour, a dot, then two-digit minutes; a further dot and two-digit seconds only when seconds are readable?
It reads 9.01
